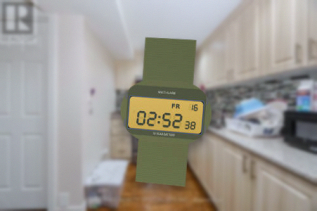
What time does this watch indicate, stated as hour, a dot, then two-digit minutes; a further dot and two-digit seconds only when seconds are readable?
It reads 2.52.38
